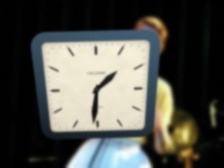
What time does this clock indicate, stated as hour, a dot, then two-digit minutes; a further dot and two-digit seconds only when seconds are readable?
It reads 1.31
